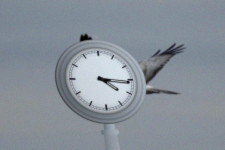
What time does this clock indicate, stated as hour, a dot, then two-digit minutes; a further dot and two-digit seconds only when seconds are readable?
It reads 4.16
